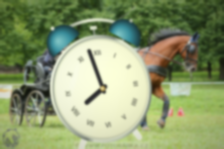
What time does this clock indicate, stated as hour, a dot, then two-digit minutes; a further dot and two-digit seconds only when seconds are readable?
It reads 7.58
